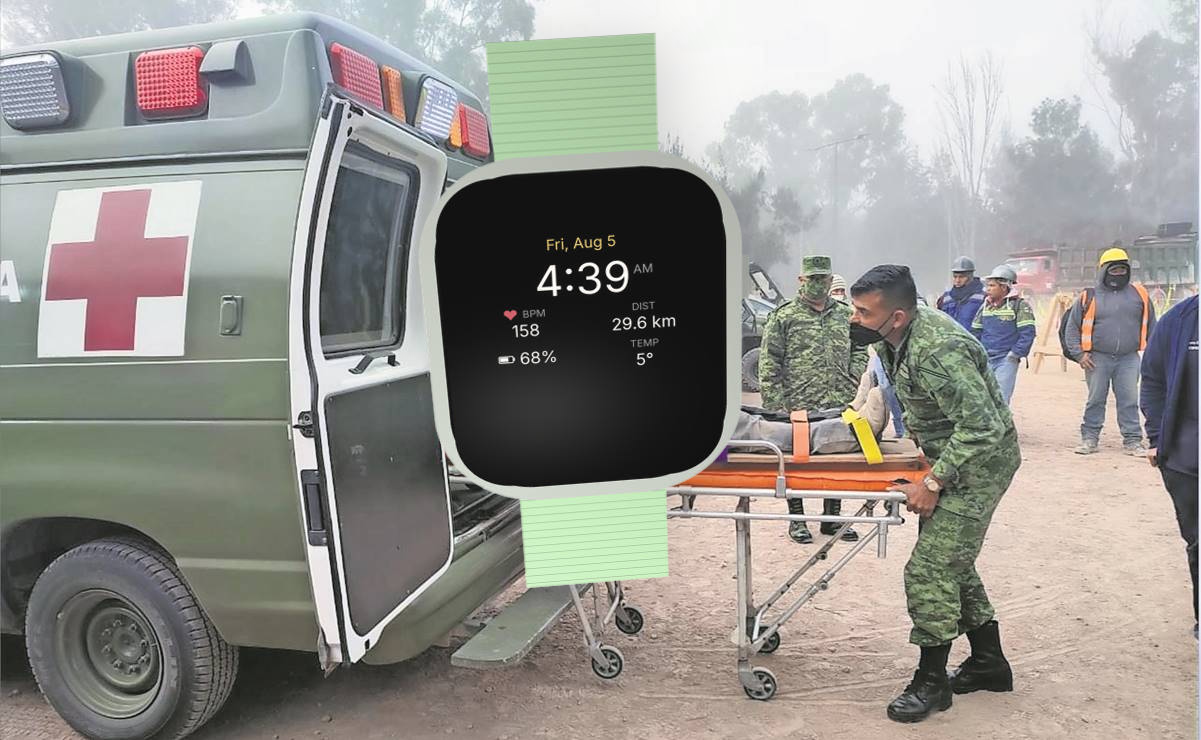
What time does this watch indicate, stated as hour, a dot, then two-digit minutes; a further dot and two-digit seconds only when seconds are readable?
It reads 4.39
